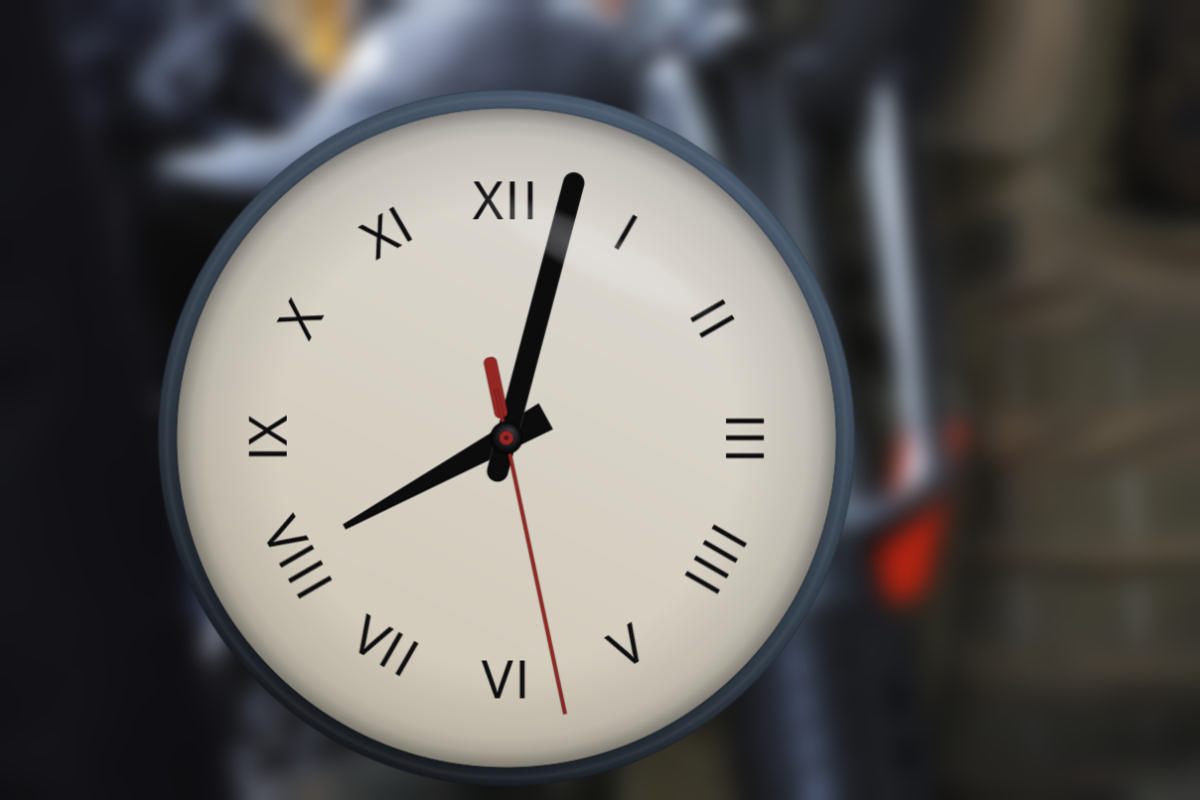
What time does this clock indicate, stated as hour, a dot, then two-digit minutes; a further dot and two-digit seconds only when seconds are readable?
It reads 8.02.28
